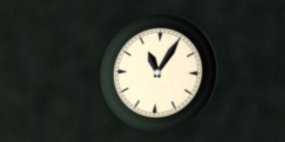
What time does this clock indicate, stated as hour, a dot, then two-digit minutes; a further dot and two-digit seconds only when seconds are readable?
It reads 11.05
